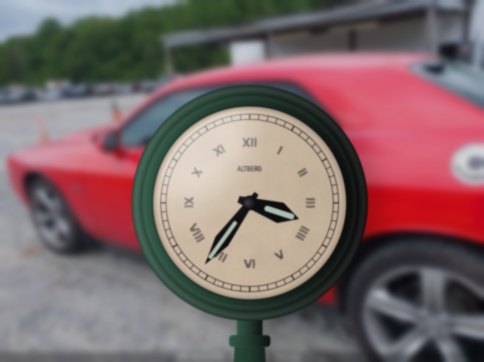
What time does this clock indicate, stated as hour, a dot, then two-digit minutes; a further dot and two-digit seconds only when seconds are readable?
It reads 3.36
